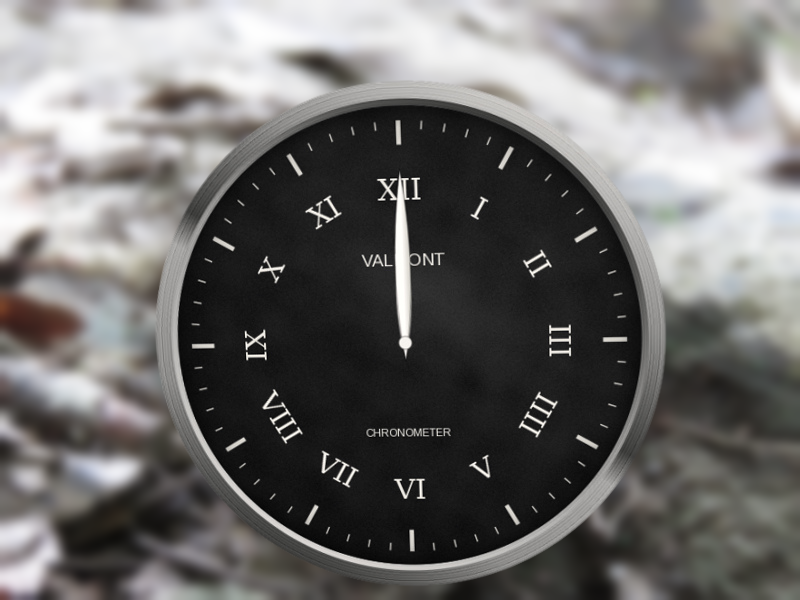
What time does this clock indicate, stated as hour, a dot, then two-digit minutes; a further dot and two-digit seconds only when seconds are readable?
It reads 12.00
